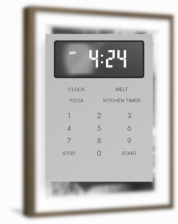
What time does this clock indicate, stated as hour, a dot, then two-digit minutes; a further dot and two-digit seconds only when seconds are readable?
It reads 4.24
